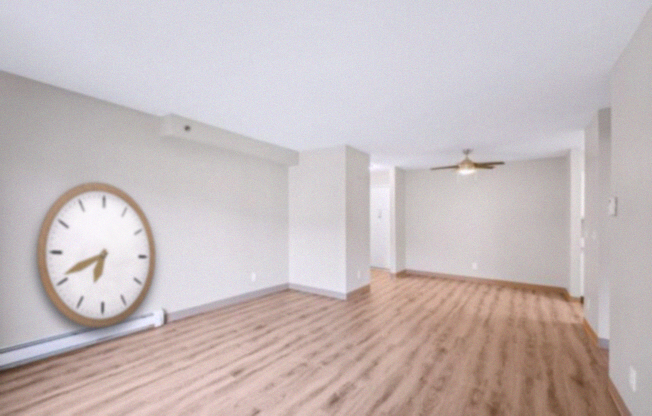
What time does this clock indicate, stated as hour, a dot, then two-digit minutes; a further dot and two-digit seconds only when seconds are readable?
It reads 6.41
